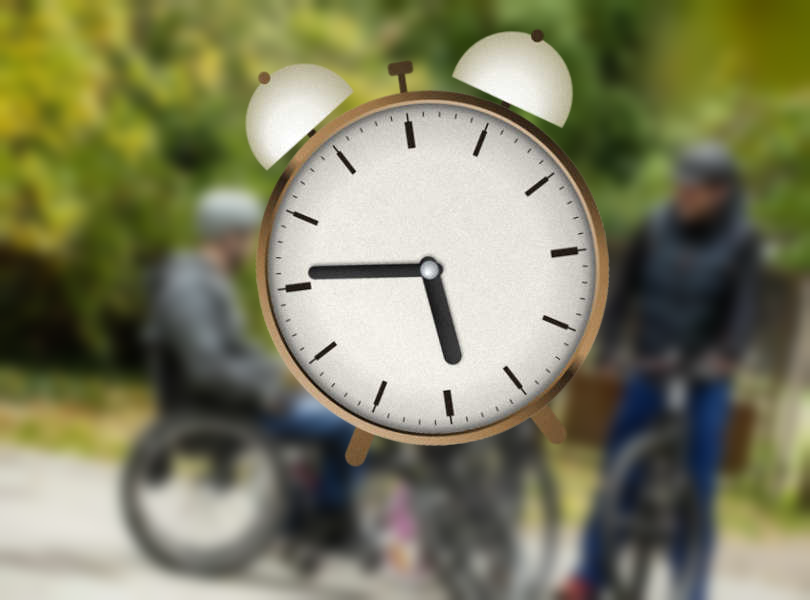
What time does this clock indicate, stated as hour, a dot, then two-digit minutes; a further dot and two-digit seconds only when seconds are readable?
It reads 5.46
